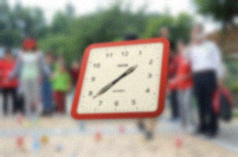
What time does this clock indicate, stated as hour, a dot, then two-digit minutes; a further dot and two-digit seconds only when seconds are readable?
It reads 1.38
